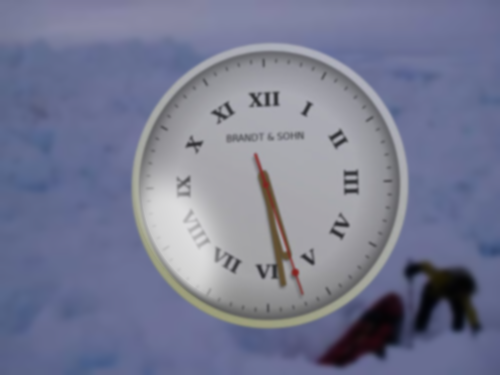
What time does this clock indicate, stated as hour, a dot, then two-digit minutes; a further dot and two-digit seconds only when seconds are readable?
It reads 5.28.27
